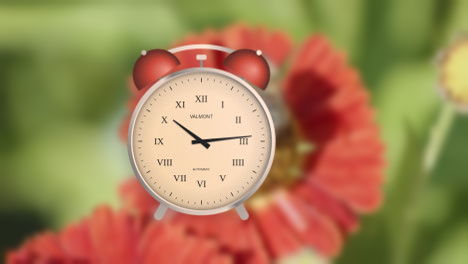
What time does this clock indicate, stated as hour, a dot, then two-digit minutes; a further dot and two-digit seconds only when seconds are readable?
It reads 10.14
